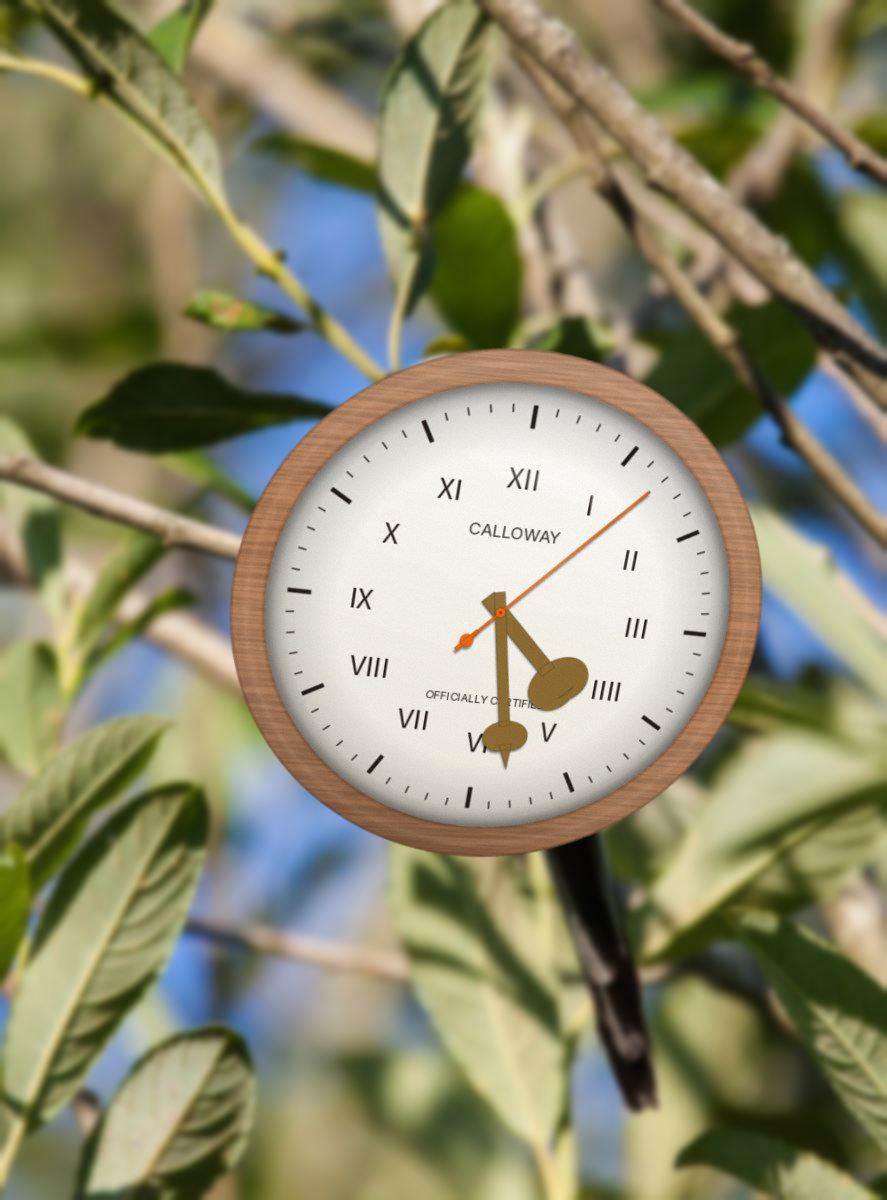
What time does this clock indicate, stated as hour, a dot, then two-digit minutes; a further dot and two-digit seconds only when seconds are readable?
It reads 4.28.07
